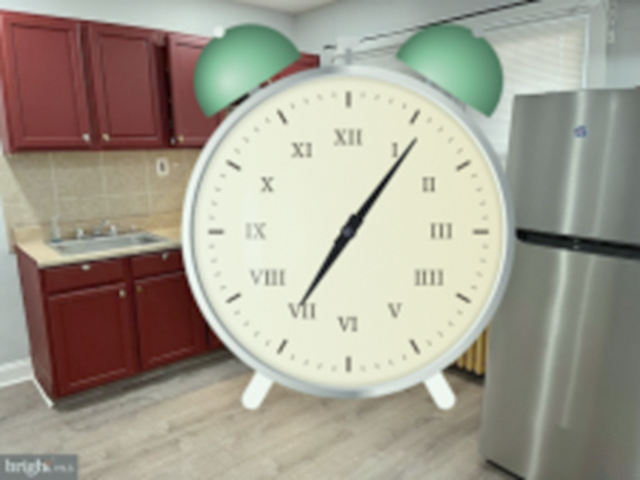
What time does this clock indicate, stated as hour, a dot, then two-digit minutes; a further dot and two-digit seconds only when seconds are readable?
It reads 7.06
